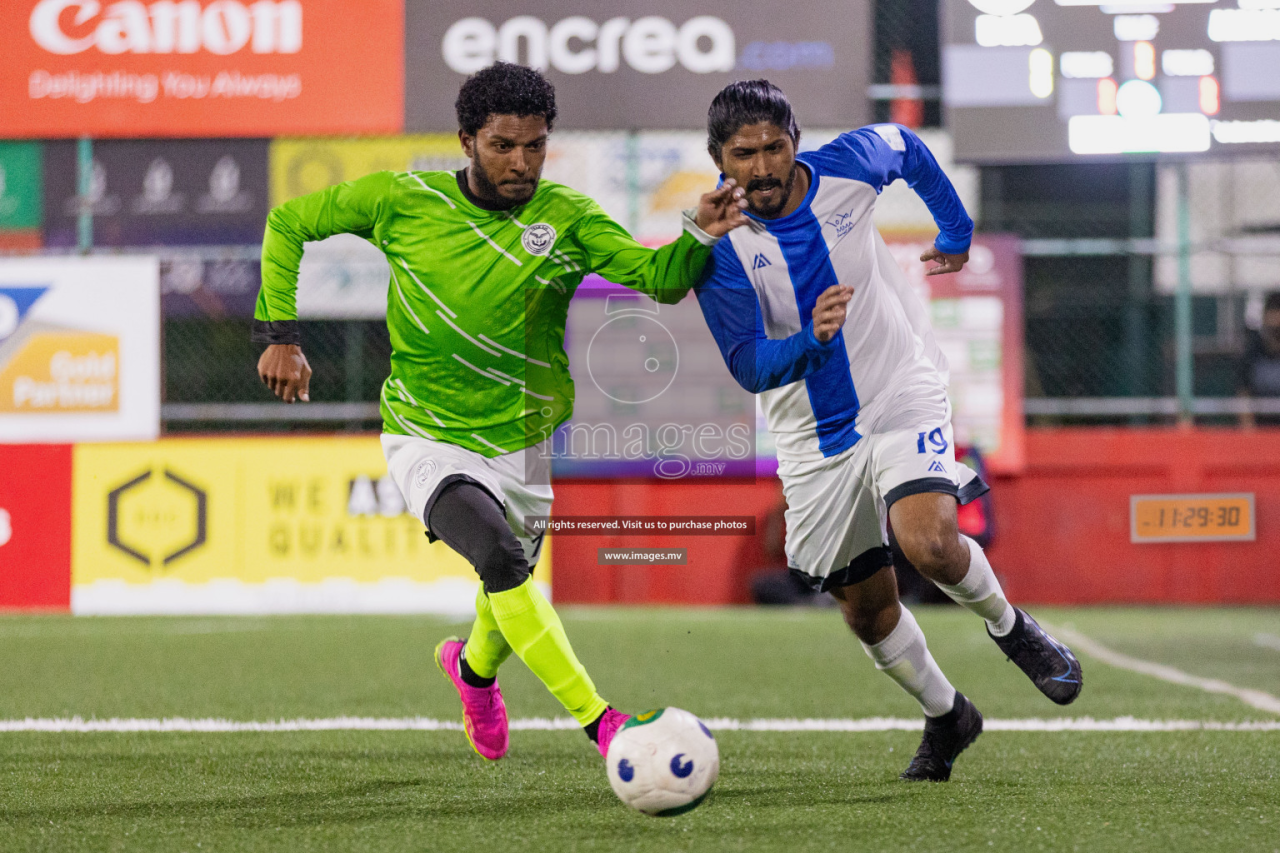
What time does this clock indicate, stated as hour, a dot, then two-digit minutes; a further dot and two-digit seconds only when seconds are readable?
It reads 11.29.30
